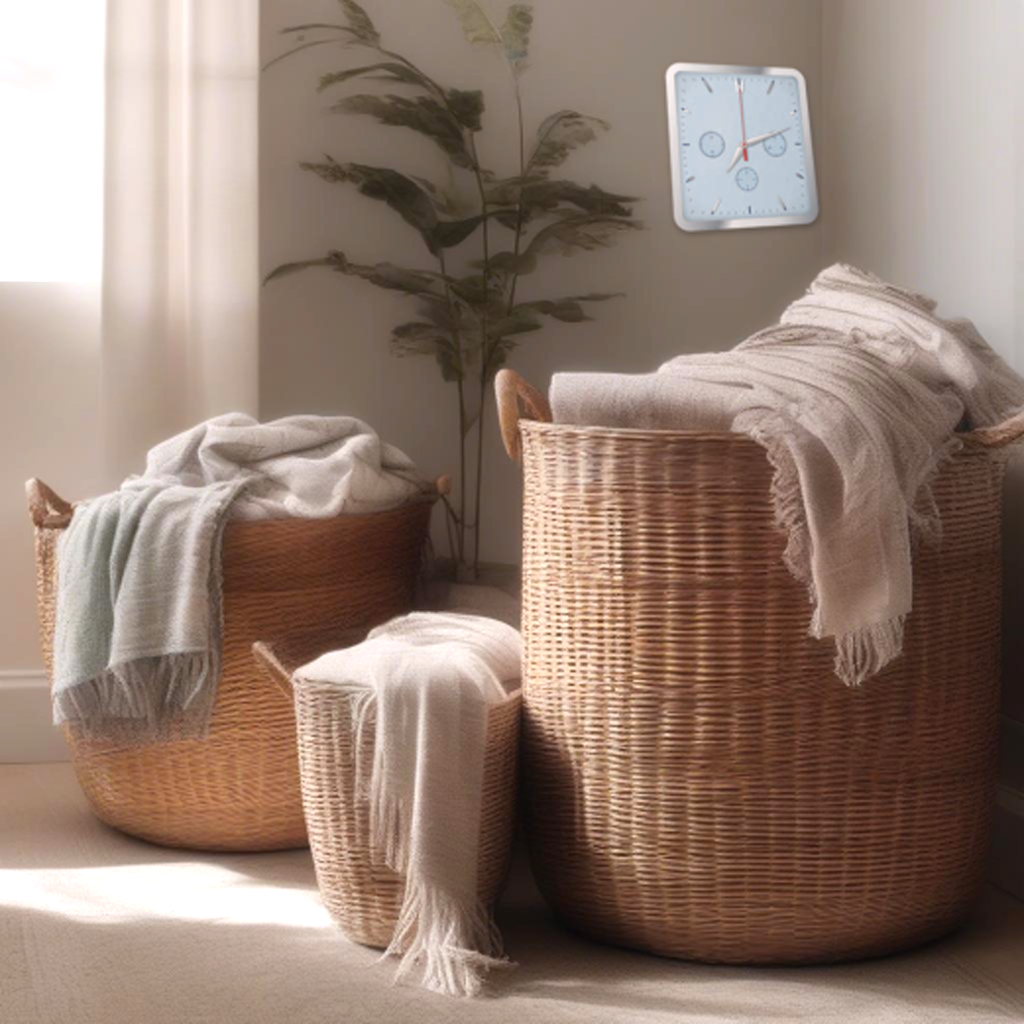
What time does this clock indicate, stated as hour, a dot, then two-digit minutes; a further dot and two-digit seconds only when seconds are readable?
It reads 7.12
